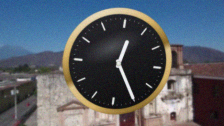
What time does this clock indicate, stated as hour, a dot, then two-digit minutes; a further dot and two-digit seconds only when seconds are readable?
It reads 12.25
